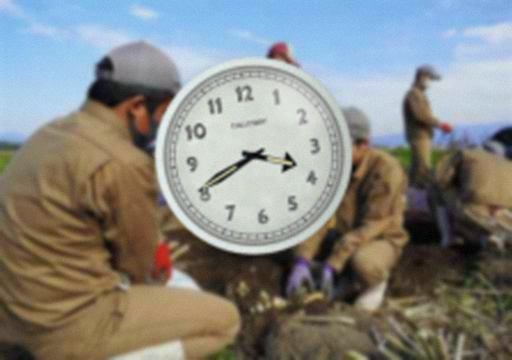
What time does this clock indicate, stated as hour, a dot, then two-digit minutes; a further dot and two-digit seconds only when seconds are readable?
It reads 3.41
